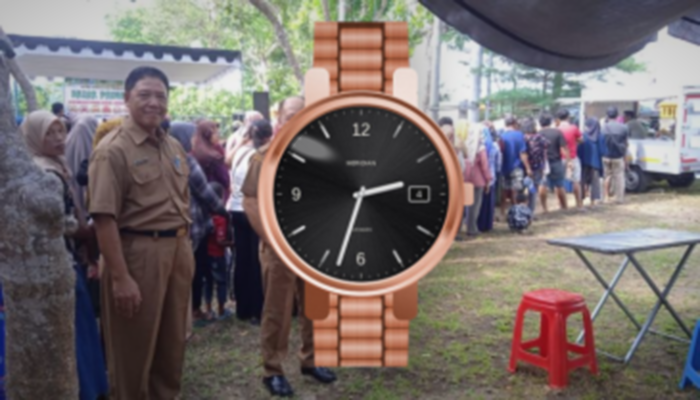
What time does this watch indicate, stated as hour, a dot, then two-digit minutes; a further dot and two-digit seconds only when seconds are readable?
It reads 2.33
